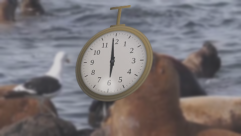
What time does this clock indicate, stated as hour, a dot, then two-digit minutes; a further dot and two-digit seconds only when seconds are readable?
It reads 5.59
